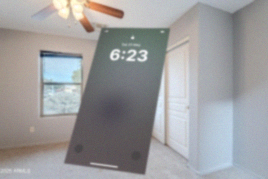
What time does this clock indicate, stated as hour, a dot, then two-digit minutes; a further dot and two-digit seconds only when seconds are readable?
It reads 6.23
